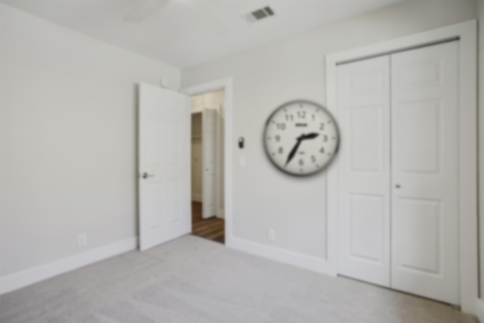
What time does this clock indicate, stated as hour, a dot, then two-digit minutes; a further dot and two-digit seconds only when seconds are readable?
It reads 2.35
